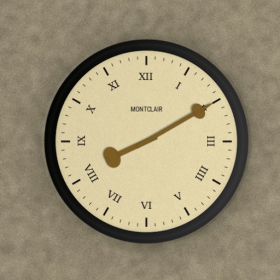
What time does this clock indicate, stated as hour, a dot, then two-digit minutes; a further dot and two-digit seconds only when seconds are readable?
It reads 8.10
